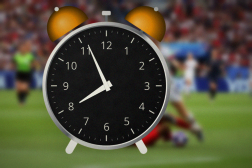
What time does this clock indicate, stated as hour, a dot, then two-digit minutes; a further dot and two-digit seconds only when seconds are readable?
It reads 7.56
